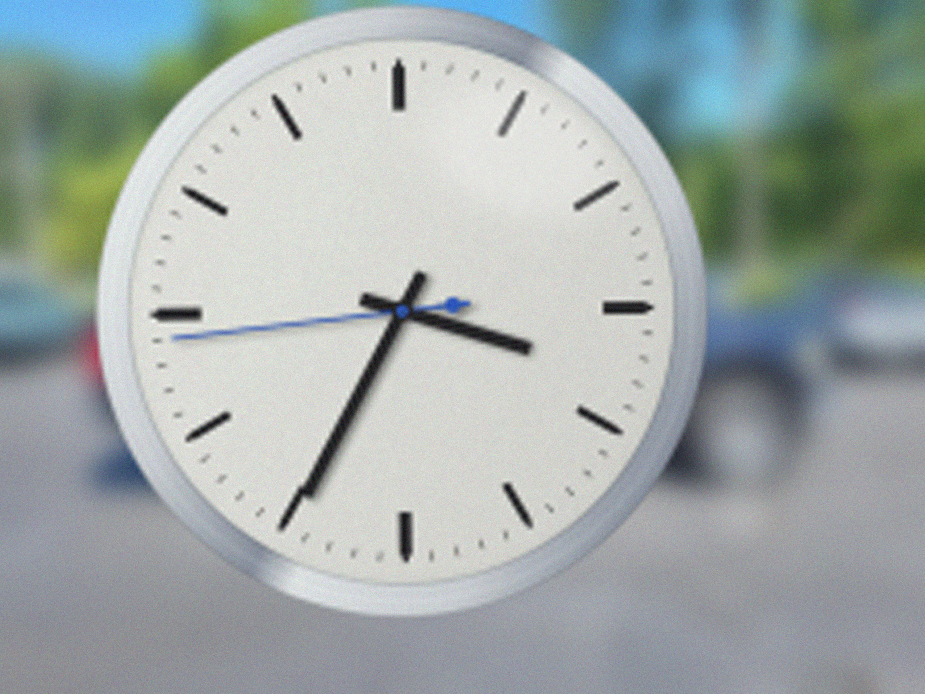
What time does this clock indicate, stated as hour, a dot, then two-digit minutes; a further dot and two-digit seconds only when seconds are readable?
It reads 3.34.44
